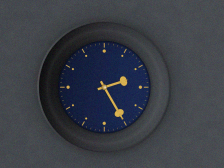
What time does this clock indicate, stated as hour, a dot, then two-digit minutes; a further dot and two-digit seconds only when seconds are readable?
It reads 2.25
